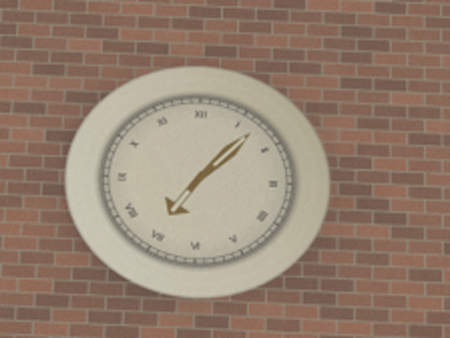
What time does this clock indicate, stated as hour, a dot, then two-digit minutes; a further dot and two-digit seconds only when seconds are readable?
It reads 7.07
